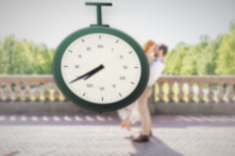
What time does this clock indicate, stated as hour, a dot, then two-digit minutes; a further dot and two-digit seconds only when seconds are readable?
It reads 7.40
